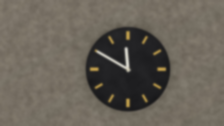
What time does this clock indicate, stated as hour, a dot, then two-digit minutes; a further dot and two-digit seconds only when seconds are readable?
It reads 11.50
